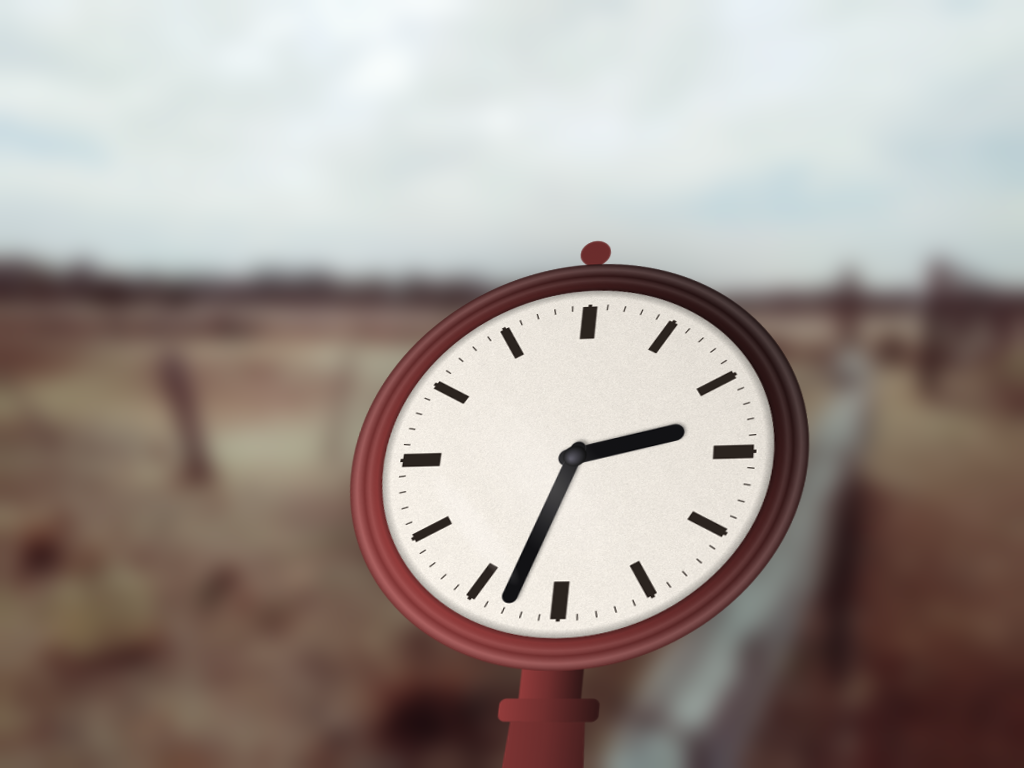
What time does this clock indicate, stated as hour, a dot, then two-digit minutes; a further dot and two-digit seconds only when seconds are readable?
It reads 2.33
